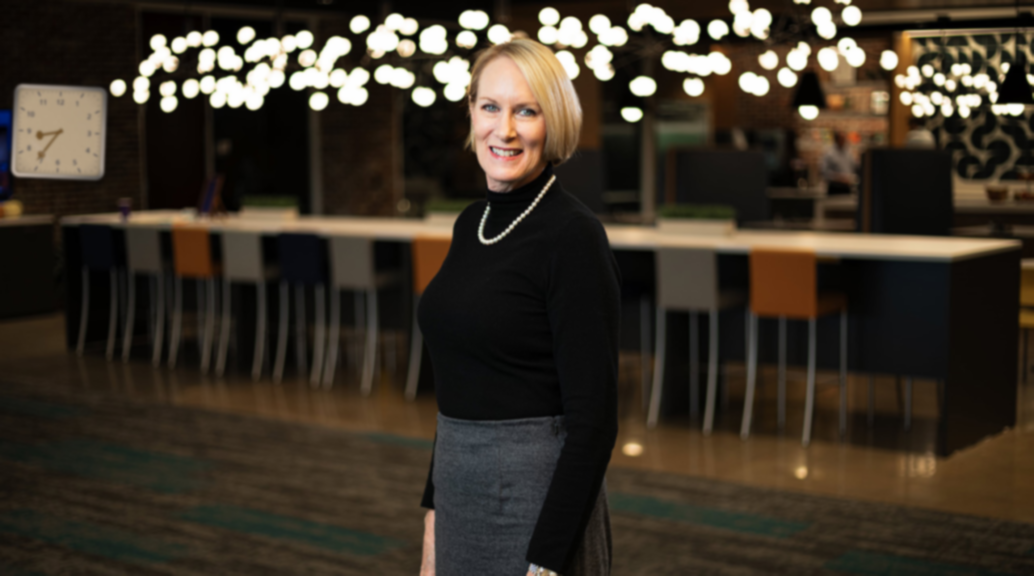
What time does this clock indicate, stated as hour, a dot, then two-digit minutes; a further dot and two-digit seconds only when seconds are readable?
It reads 8.36
